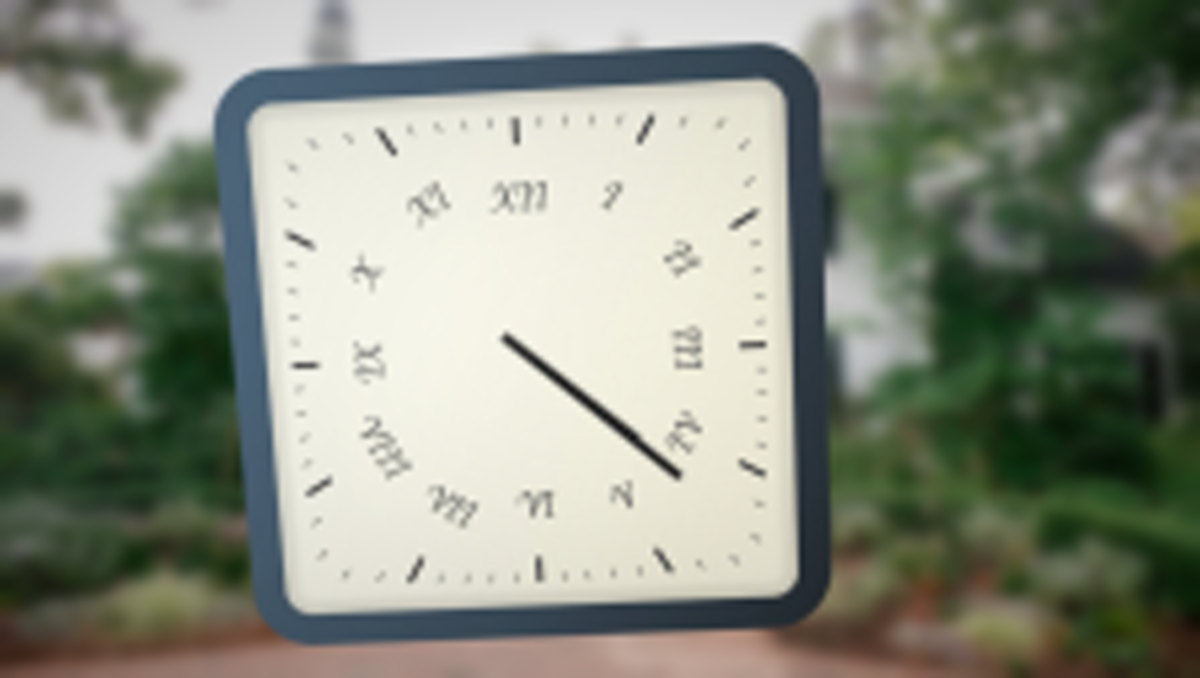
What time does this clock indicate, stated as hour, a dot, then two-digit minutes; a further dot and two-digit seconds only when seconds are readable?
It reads 4.22
